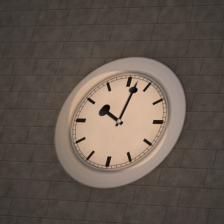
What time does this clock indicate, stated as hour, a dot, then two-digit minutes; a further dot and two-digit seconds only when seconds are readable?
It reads 10.02
